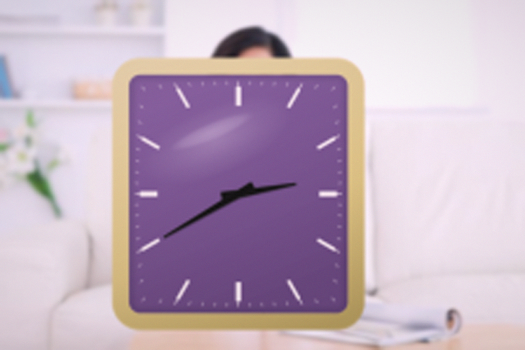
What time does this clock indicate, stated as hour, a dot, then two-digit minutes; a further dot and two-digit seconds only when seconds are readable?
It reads 2.40
